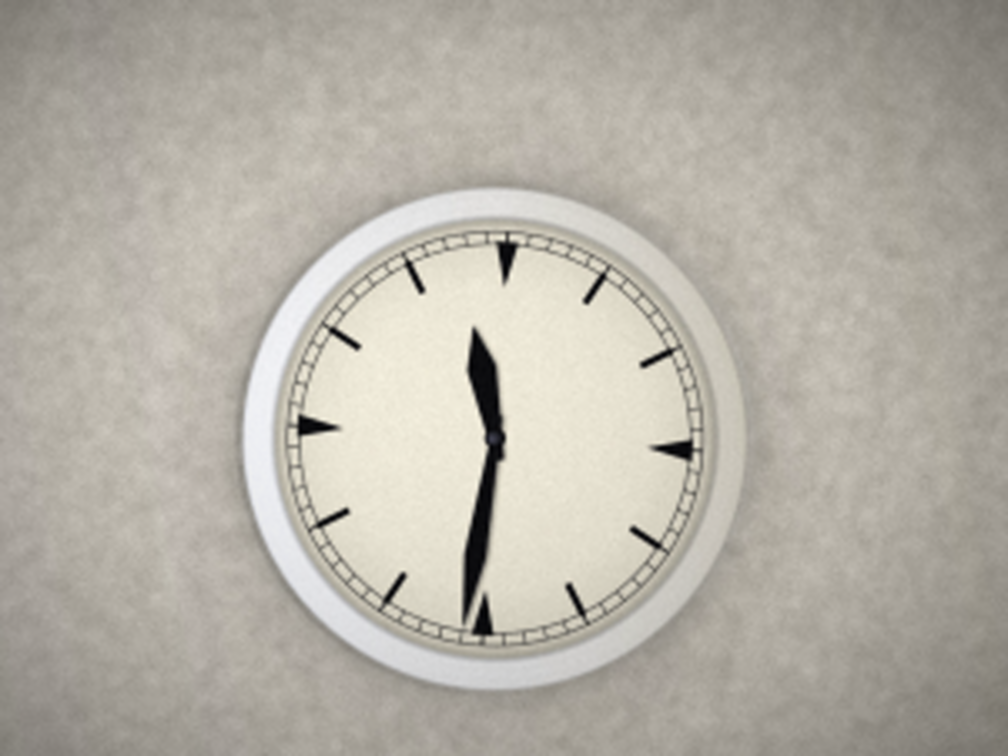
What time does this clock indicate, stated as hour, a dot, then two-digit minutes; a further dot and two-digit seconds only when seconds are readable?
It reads 11.31
